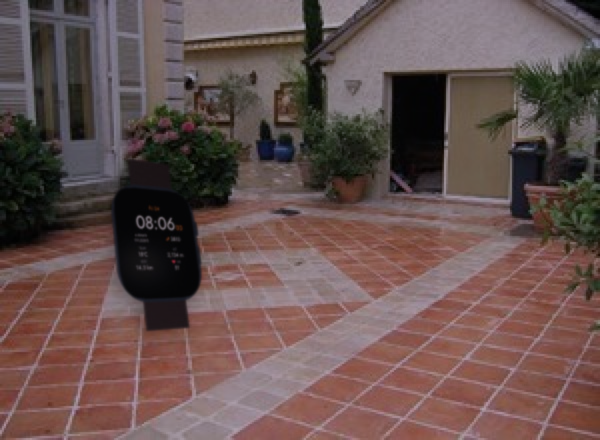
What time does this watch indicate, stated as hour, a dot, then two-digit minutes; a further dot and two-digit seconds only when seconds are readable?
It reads 8.06
